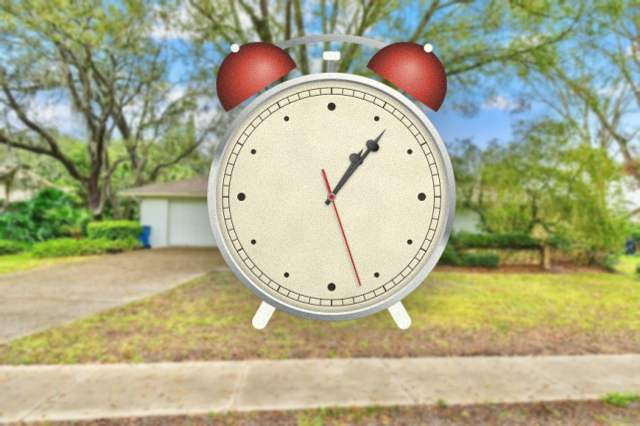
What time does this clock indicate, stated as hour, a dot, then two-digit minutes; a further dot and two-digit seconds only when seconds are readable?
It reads 1.06.27
